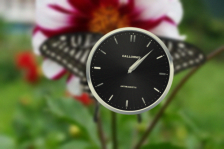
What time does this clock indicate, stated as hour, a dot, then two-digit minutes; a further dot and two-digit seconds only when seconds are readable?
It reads 1.07
